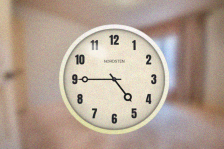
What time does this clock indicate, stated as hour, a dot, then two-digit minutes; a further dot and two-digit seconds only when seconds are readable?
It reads 4.45
